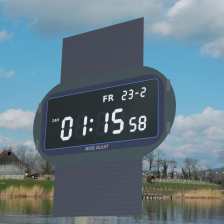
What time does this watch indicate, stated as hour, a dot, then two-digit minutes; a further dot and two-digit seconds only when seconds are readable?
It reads 1.15.58
